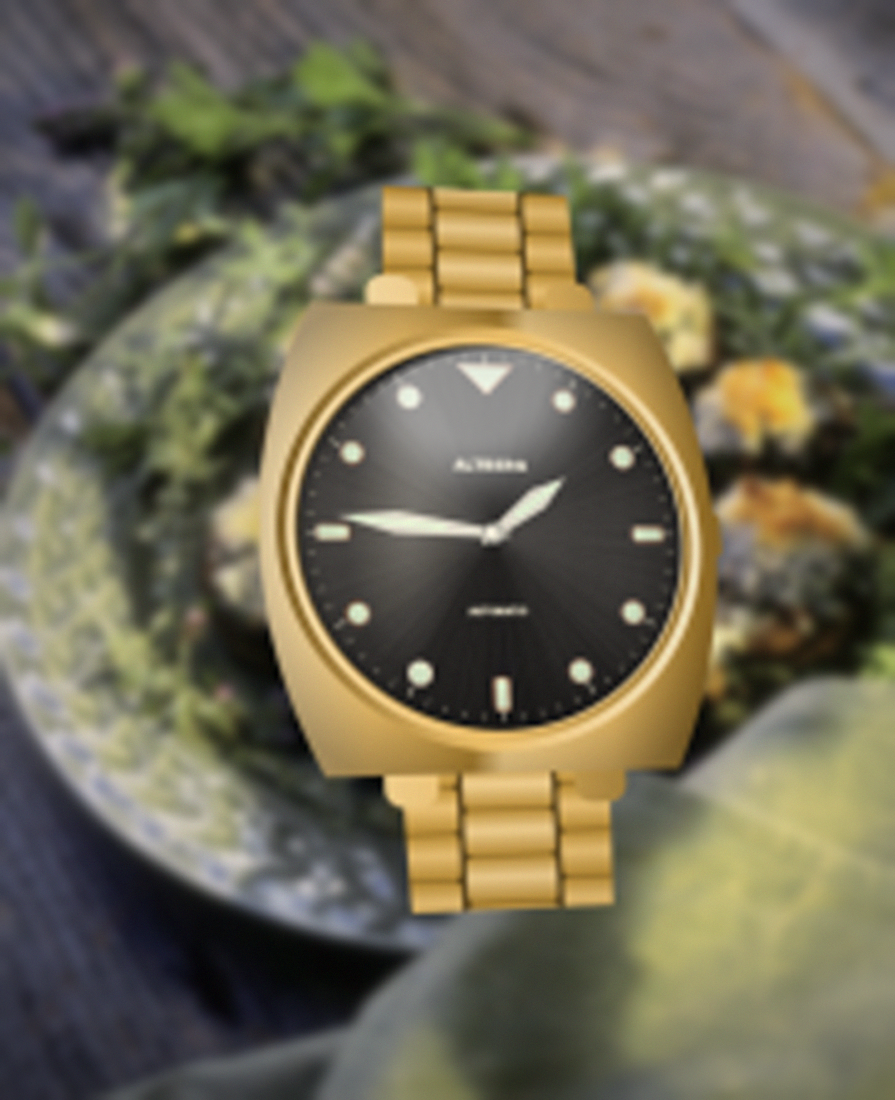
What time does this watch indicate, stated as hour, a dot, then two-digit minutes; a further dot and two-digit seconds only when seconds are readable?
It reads 1.46
